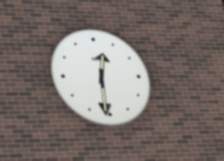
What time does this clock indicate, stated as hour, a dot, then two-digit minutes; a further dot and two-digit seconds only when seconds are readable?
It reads 12.31
